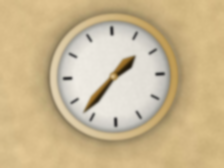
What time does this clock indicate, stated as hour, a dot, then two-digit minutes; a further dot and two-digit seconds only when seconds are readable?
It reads 1.37
